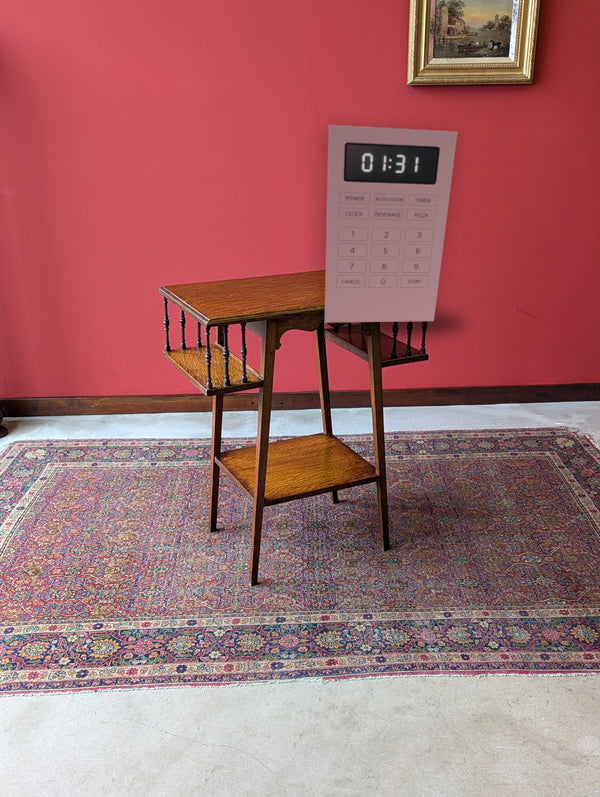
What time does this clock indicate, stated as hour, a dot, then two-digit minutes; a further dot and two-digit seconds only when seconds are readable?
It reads 1.31
